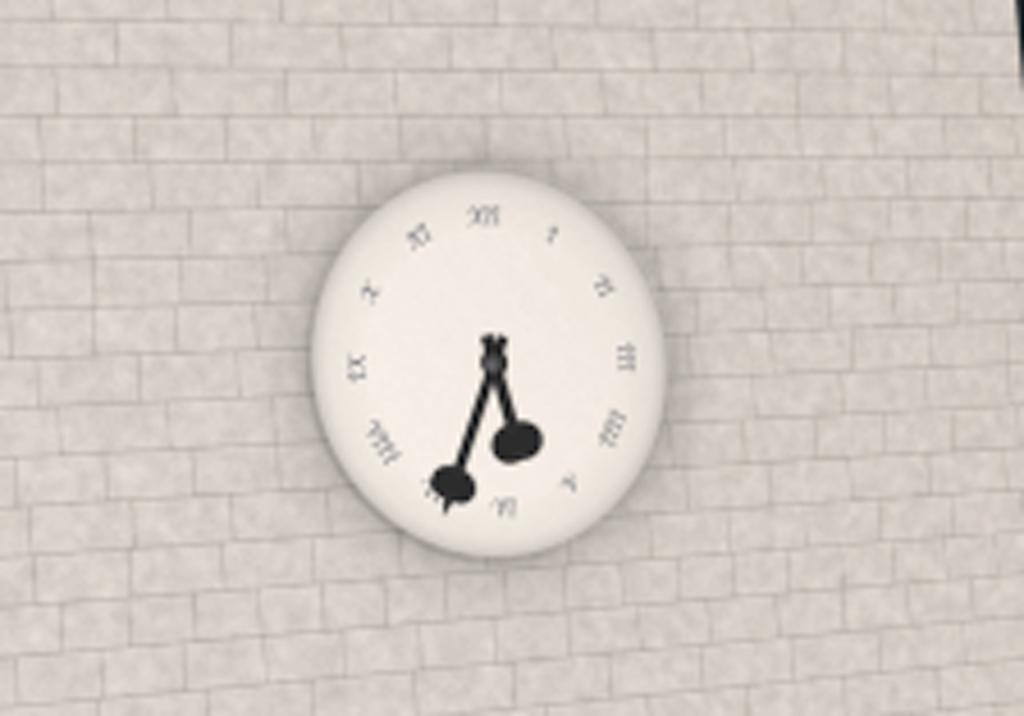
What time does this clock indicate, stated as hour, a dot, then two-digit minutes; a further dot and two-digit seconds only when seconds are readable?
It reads 5.34
